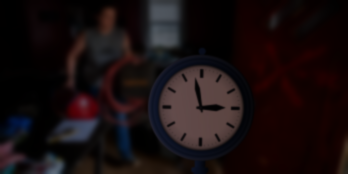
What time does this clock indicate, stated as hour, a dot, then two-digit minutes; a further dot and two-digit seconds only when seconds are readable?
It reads 2.58
